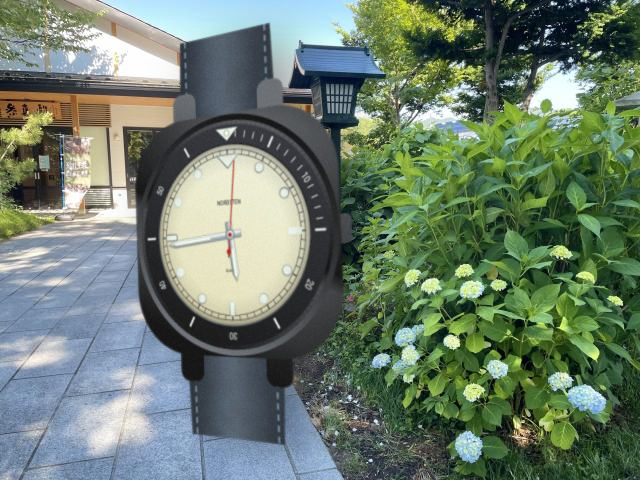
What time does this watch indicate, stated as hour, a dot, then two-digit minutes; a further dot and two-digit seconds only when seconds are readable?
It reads 5.44.01
